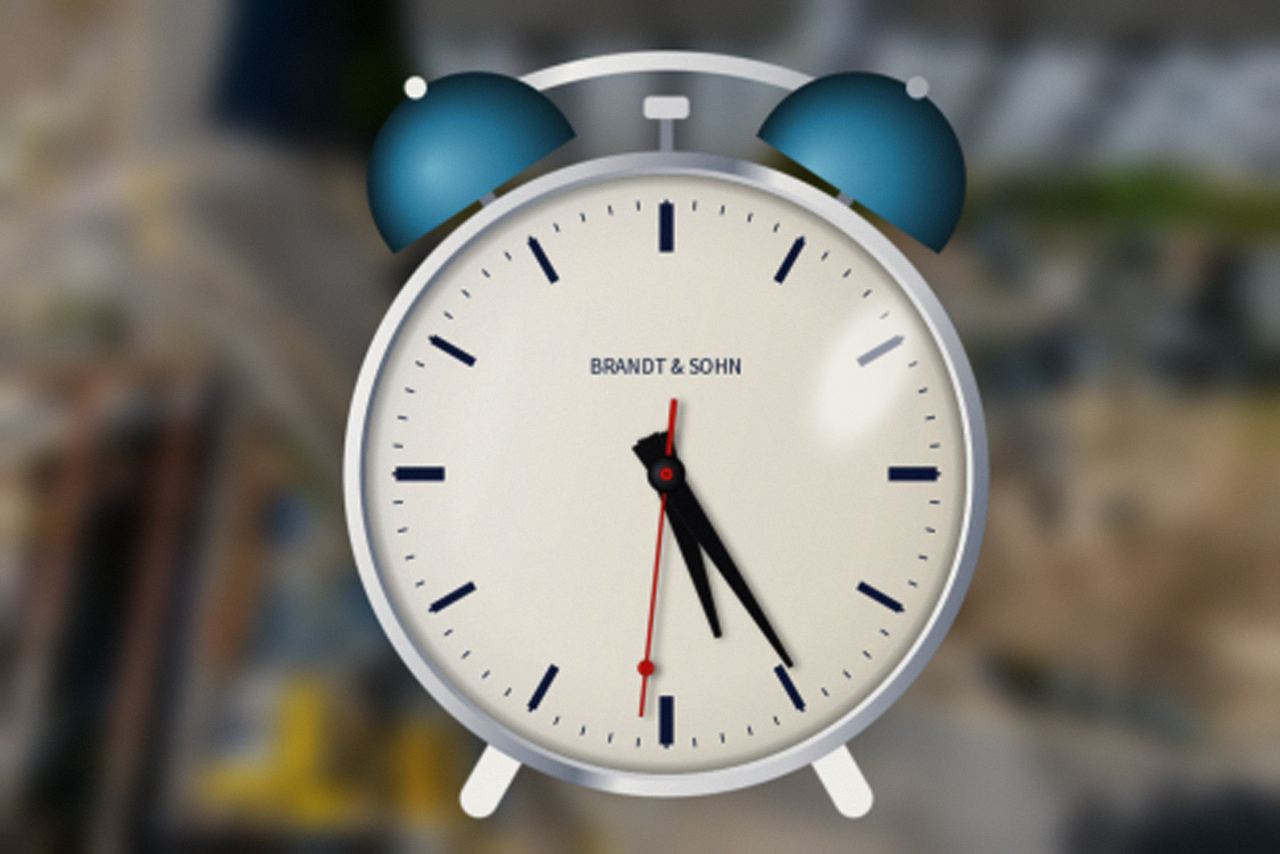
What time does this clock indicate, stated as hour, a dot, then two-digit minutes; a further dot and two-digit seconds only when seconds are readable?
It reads 5.24.31
